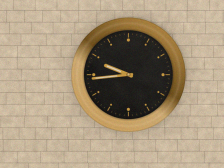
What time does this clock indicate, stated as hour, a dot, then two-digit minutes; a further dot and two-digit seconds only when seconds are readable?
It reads 9.44
